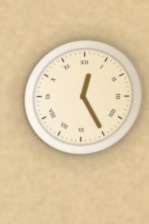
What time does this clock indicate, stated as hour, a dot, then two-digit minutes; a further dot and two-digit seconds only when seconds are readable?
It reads 12.25
